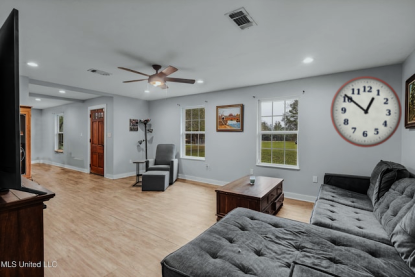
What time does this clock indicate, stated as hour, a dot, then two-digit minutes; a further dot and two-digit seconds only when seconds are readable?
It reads 12.51
